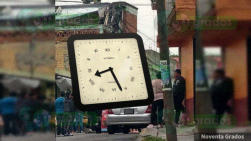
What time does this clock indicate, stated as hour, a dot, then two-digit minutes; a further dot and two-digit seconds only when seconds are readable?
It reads 8.27
